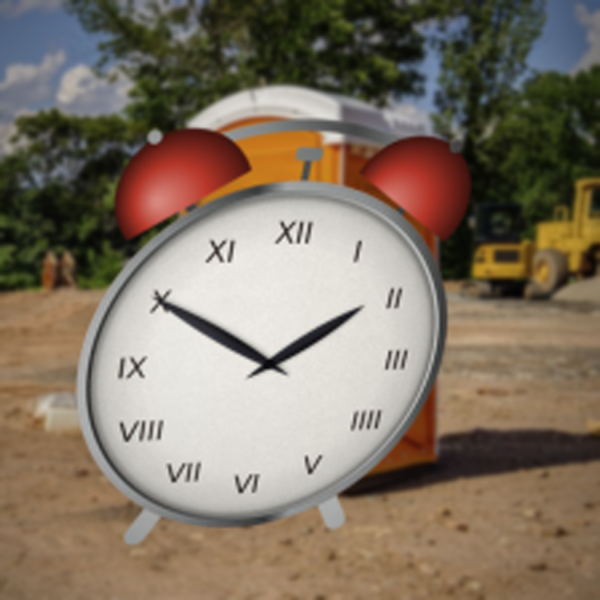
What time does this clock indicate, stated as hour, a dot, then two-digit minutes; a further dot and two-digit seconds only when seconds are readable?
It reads 1.50
